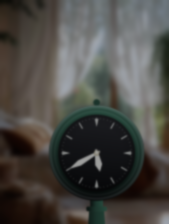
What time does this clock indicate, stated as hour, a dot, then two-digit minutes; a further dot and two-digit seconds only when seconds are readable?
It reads 5.40
